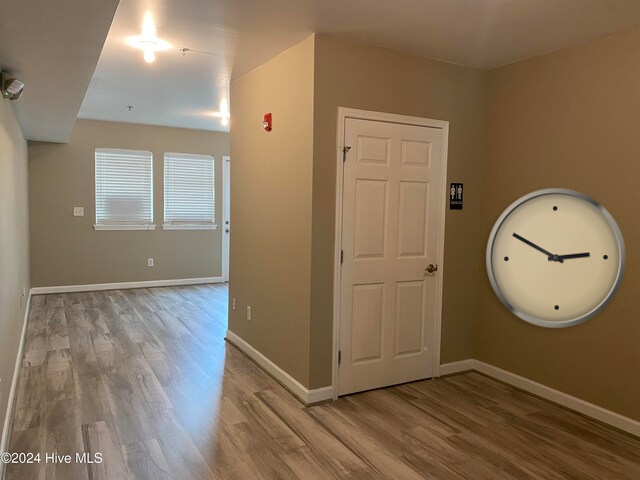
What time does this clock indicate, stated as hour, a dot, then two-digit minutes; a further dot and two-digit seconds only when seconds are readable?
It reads 2.50
